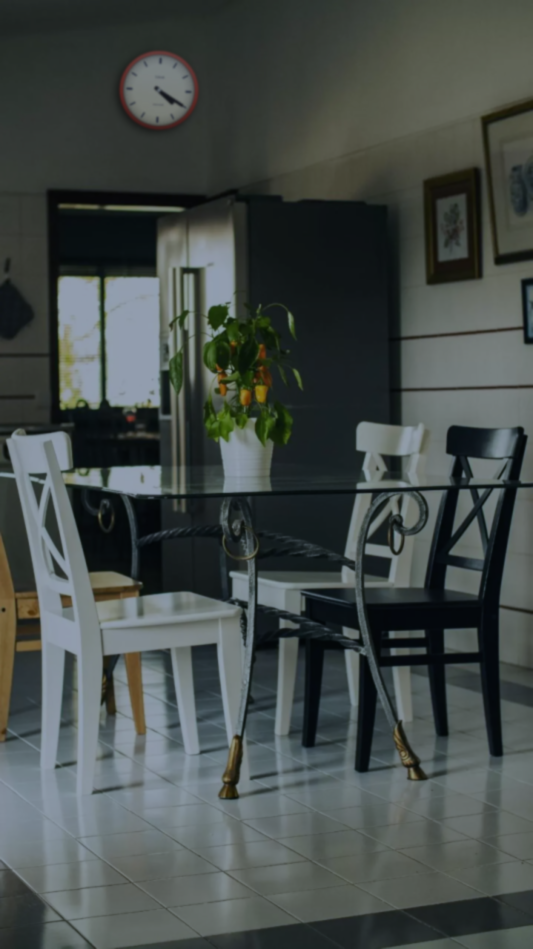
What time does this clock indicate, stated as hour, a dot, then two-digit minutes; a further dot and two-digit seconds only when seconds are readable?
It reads 4.20
